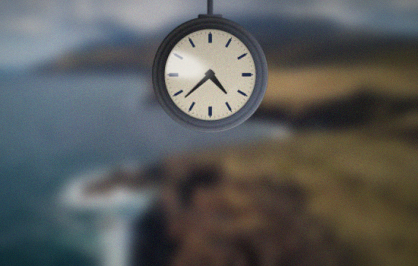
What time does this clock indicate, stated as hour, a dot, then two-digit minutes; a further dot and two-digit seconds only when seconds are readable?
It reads 4.38
